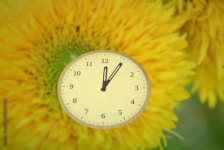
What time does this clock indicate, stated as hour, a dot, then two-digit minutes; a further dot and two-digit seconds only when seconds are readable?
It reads 12.05
